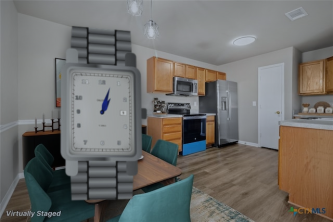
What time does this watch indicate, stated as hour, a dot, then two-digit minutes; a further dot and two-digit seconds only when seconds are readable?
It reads 1.03
